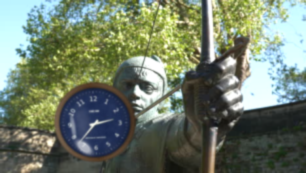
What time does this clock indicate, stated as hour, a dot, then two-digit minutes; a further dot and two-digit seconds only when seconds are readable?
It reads 2.37
